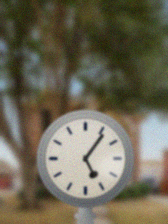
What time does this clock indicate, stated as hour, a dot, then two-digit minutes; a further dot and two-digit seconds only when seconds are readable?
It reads 5.06
